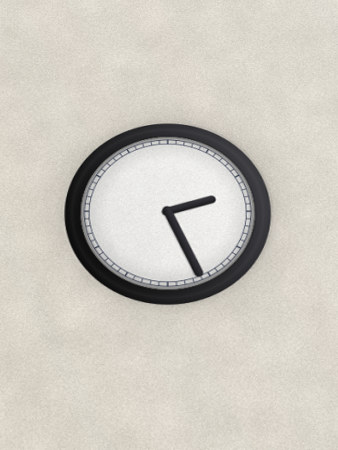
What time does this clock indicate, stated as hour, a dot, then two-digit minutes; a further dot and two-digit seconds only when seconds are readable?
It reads 2.26
